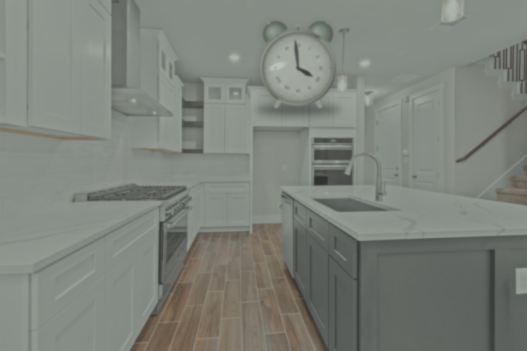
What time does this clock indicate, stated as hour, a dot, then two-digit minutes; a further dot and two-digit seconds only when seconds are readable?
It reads 3.59
